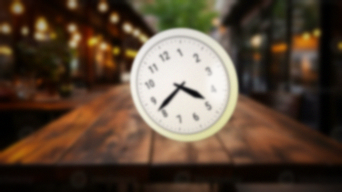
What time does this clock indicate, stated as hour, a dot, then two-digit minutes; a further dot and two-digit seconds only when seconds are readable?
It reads 4.42
